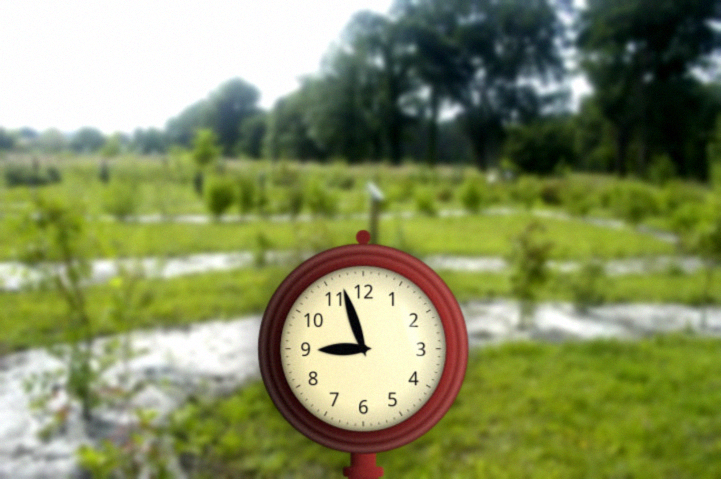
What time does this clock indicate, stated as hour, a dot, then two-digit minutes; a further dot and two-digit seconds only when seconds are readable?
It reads 8.57
